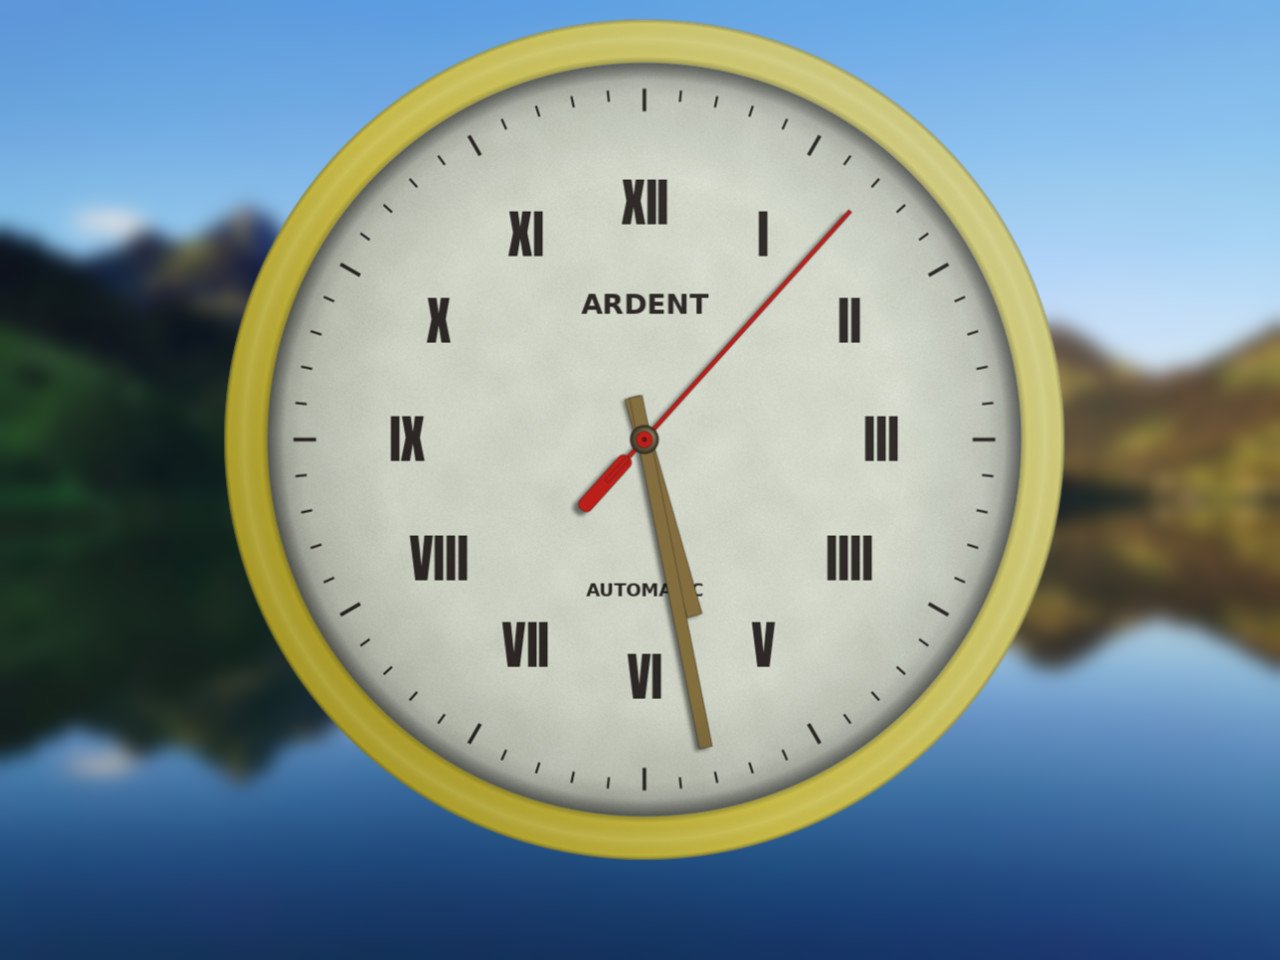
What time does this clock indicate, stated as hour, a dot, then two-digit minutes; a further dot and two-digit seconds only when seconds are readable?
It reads 5.28.07
